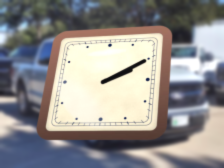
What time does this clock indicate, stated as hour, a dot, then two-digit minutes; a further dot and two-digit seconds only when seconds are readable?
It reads 2.10
